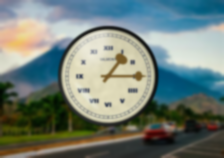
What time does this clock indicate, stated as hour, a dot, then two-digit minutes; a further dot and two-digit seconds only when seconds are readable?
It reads 1.15
